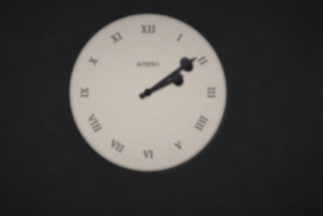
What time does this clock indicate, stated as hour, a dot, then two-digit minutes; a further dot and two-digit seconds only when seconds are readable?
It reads 2.09
